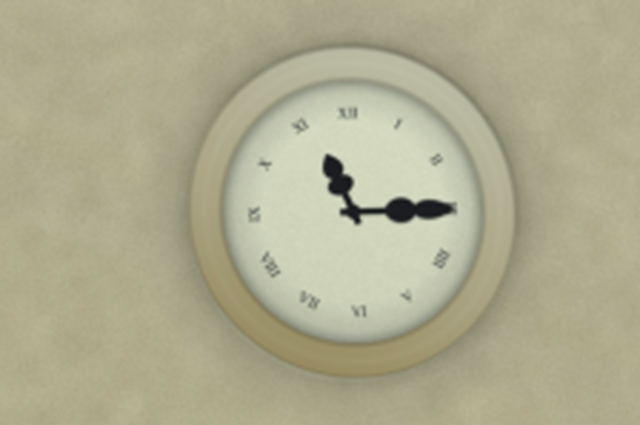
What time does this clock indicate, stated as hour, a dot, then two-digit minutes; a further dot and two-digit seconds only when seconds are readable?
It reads 11.15
